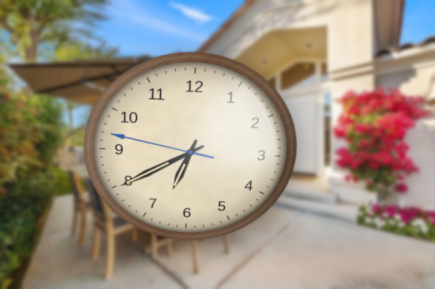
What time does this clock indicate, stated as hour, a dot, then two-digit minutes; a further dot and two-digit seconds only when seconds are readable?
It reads 6.39.47
